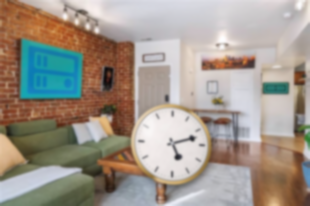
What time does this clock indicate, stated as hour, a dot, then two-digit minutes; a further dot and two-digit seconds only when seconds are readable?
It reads 5.12
